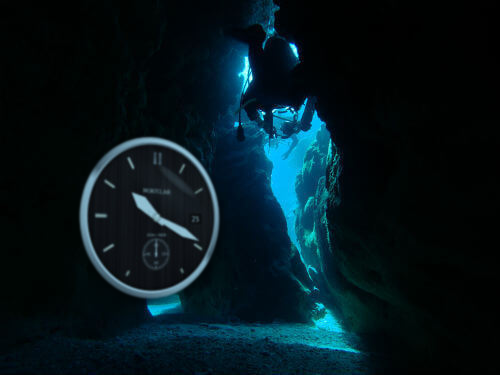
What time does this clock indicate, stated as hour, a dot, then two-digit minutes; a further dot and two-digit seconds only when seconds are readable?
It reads 10.19
